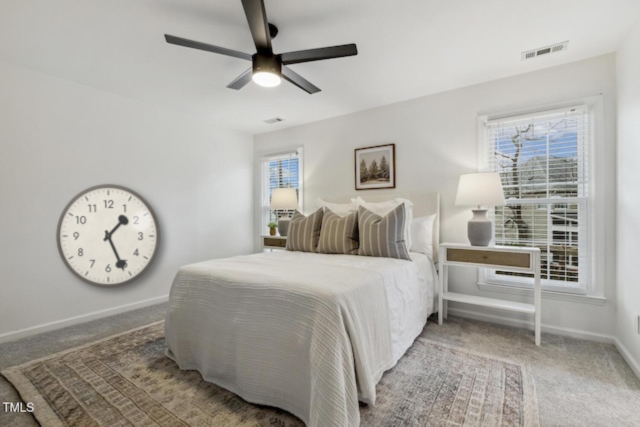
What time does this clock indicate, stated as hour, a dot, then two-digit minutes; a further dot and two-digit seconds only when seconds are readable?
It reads 1.26
